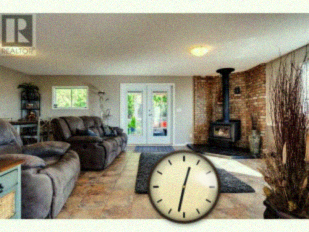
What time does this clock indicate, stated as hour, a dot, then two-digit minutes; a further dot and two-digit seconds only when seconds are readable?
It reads 12.32
